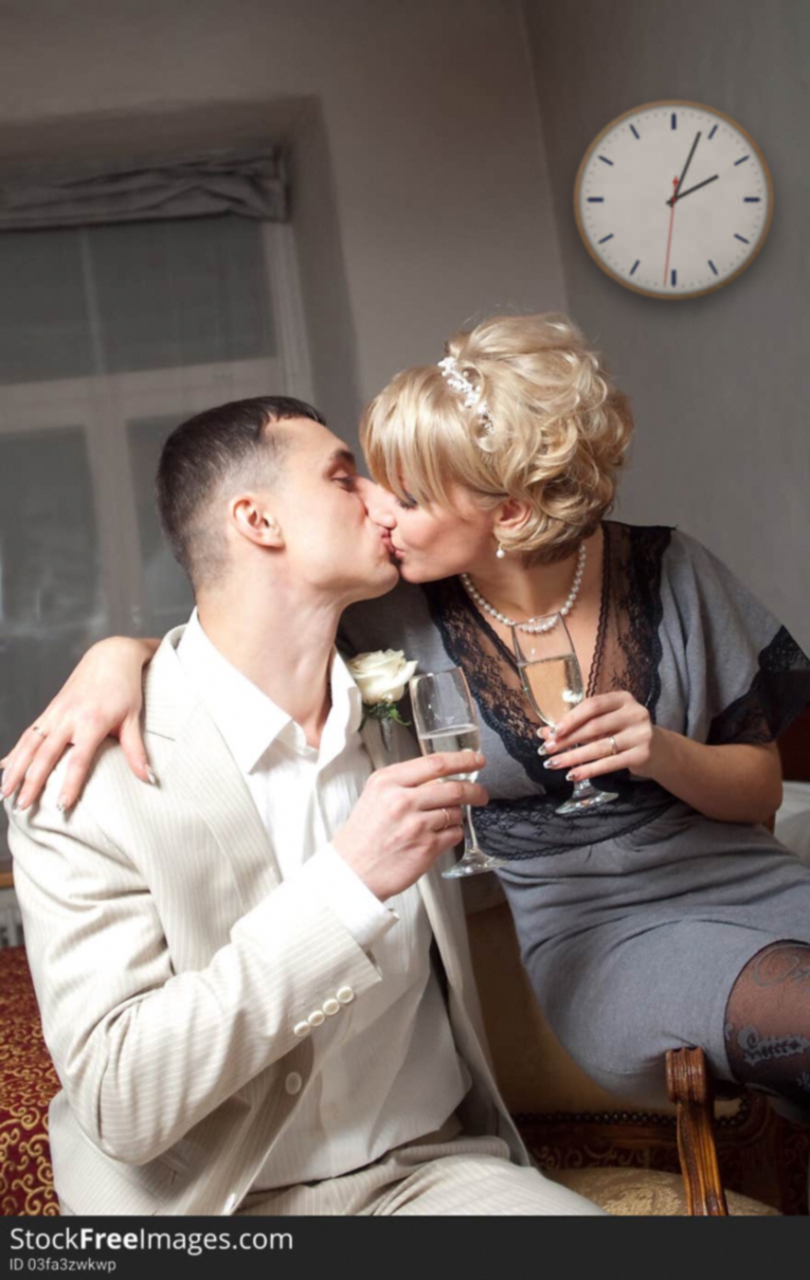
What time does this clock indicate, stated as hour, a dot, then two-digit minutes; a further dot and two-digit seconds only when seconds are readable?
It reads 2.03.31
